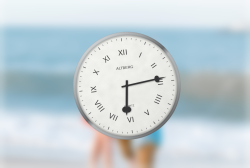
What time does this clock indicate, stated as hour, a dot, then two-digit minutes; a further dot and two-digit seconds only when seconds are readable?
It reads 6.14
